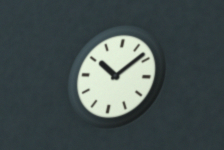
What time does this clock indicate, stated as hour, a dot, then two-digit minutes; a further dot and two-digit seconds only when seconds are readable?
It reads 10.08
